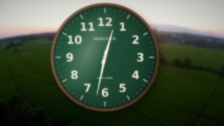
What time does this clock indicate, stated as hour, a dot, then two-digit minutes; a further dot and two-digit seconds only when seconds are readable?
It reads 12.32
